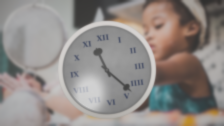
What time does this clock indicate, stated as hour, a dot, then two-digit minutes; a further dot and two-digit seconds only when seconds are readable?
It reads 11.23
